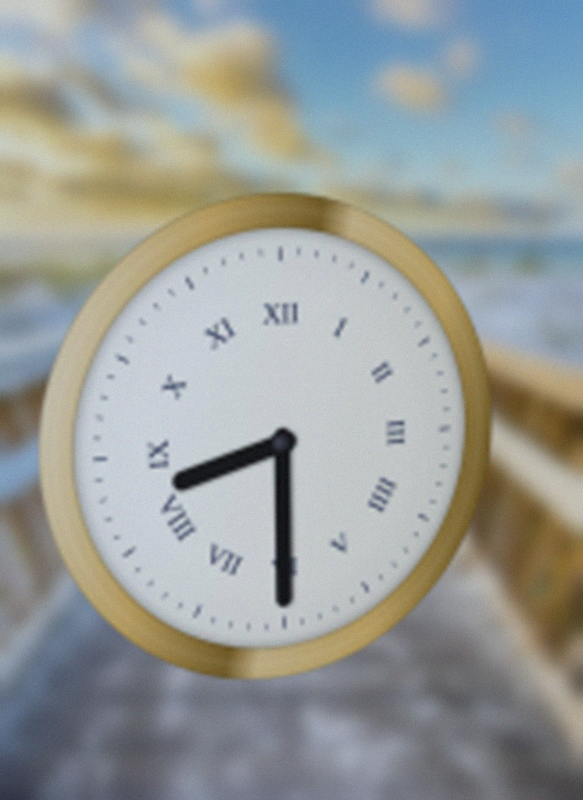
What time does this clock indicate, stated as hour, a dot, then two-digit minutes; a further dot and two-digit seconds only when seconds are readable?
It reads 8.30
